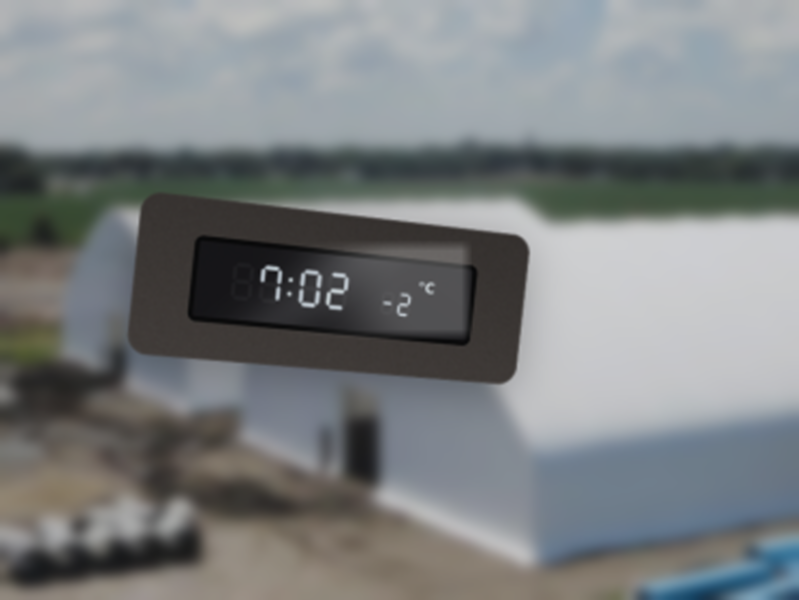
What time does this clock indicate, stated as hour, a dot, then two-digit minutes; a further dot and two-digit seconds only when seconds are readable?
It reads 7.02
